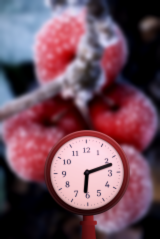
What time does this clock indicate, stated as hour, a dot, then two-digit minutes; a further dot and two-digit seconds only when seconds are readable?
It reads 6.12
